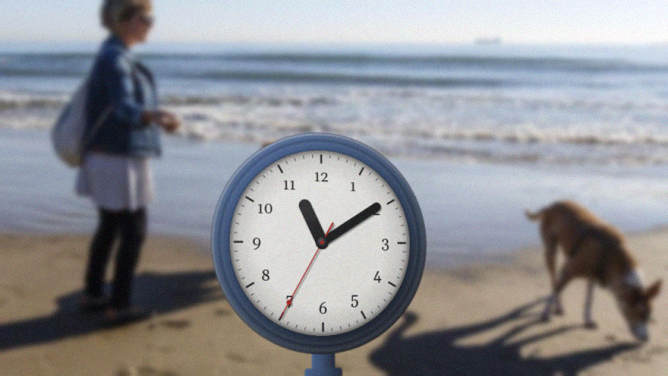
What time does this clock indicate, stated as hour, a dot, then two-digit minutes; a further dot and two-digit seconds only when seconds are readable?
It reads 11.09.35
